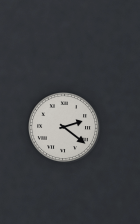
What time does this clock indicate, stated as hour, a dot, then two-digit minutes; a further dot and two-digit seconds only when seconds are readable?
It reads 2.21
